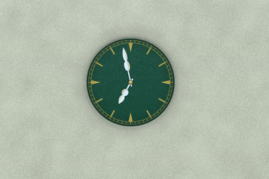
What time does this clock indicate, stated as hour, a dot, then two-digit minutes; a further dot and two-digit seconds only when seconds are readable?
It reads 6.58
